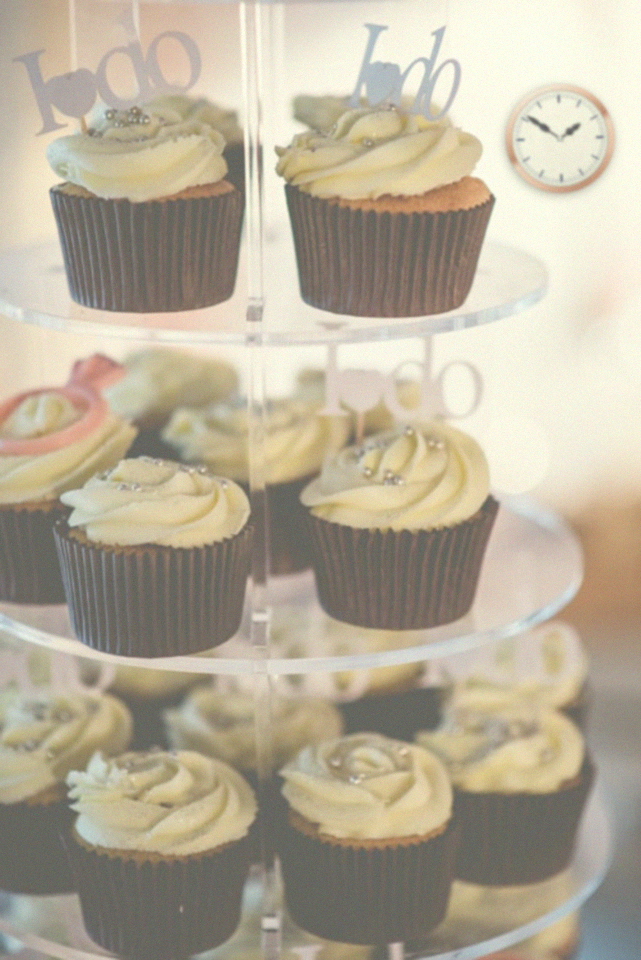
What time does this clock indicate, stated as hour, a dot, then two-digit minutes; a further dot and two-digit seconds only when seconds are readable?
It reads 1.51
